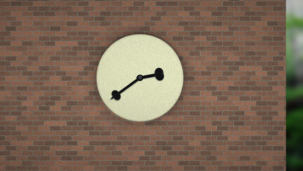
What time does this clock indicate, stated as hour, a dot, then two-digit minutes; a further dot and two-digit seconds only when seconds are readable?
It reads 2.39
